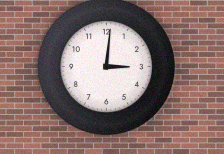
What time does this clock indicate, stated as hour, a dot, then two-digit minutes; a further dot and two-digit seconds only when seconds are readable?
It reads 3.01
